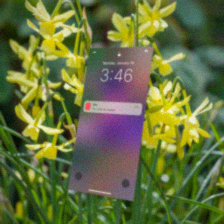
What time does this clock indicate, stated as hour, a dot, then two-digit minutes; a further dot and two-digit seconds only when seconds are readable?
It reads 3.46
